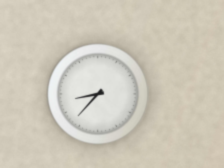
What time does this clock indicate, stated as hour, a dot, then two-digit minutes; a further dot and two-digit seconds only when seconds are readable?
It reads 8.37
